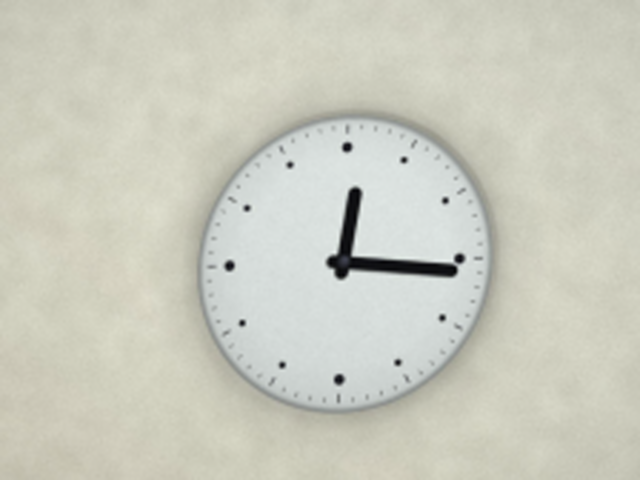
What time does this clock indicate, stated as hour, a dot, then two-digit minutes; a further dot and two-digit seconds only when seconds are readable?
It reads 12.16
